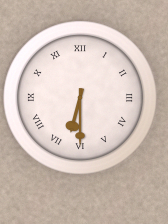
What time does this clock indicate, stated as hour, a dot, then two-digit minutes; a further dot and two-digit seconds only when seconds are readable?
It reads 6.30
